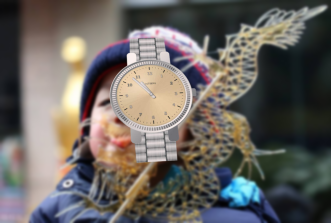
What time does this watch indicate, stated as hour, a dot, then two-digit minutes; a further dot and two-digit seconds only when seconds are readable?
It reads 10.53
